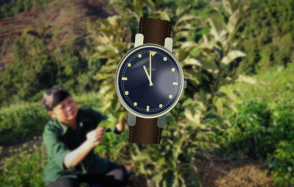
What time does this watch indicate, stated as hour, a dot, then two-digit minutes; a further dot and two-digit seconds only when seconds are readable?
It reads 10.59
